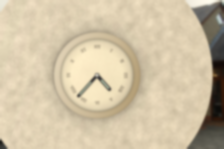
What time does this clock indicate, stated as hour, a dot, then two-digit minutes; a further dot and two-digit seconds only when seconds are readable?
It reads 4.37
